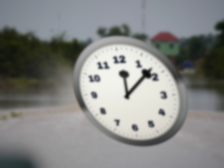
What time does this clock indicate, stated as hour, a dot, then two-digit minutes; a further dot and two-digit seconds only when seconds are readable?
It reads 12.08
